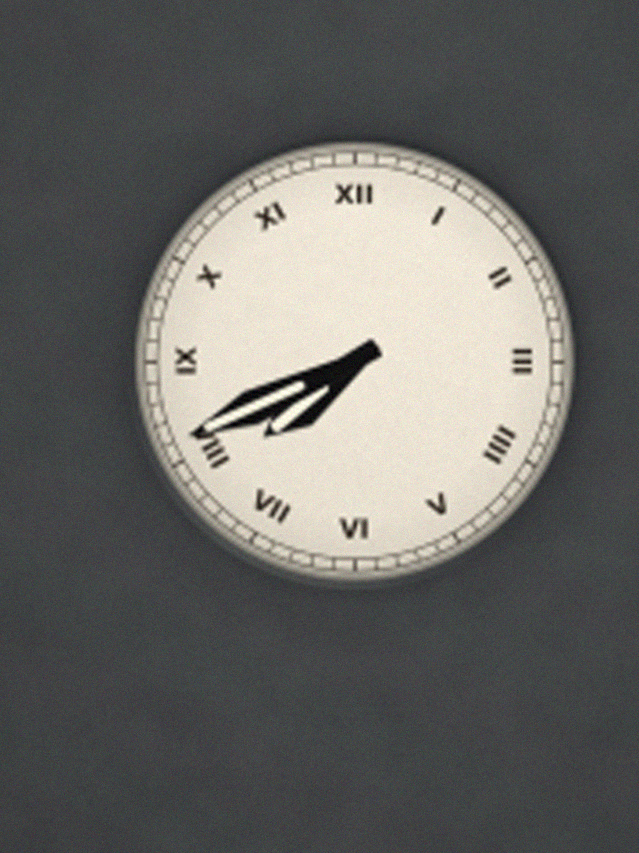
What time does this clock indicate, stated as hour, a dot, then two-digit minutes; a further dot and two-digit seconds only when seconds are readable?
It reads 7.41
